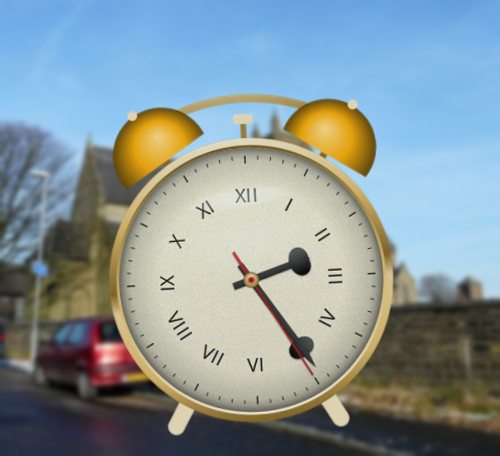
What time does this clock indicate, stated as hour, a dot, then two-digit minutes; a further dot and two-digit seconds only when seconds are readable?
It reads 2.24.25
